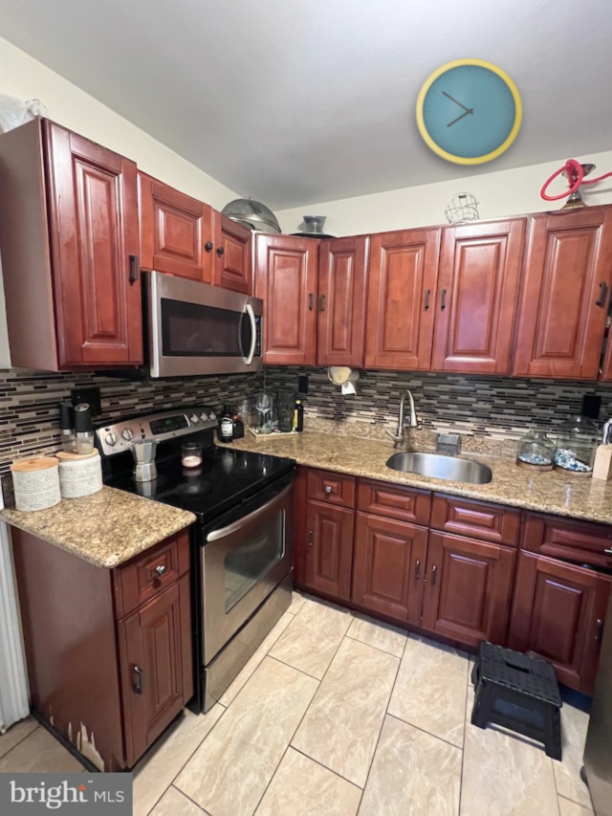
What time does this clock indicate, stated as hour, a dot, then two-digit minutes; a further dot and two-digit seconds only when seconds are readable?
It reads 7.51
